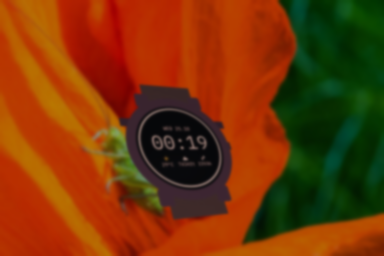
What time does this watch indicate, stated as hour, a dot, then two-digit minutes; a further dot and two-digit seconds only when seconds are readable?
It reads 0.19
